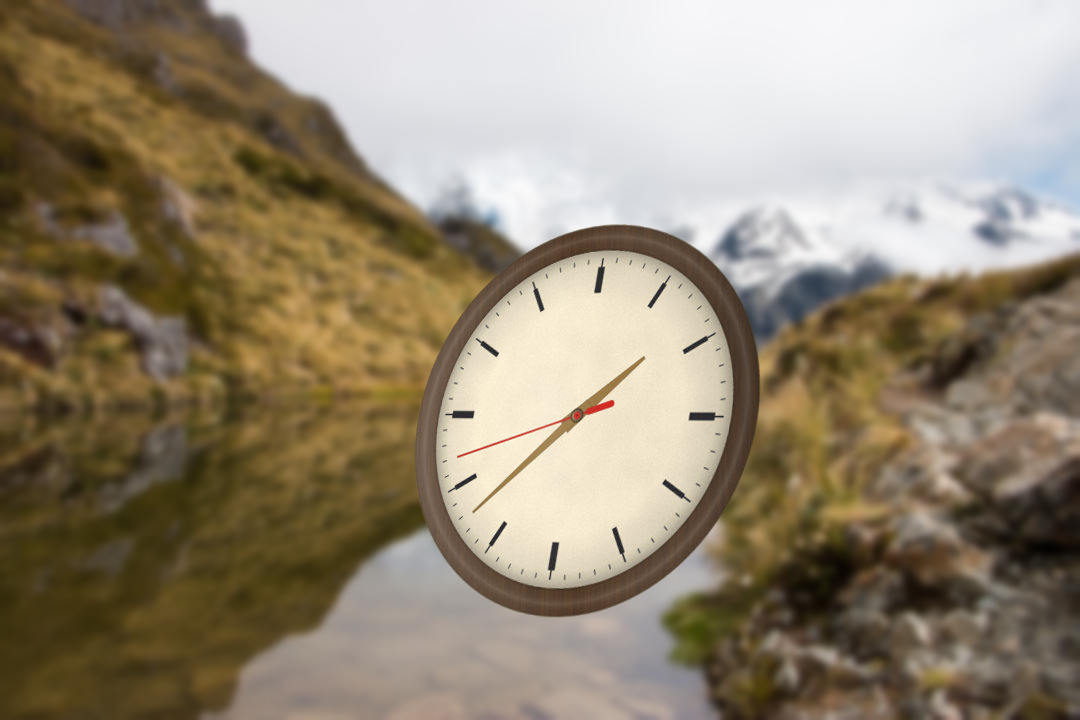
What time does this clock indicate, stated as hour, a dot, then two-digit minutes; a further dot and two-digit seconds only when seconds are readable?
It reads 1.37.42
